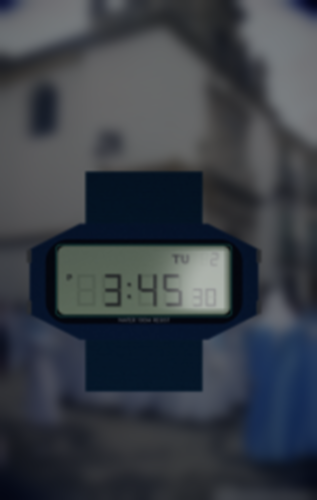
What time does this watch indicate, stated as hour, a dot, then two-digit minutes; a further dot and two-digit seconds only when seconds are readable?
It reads 3.45.30
